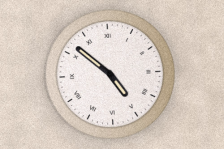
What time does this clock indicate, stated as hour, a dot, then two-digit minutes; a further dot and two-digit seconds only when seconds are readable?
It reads 4.52
